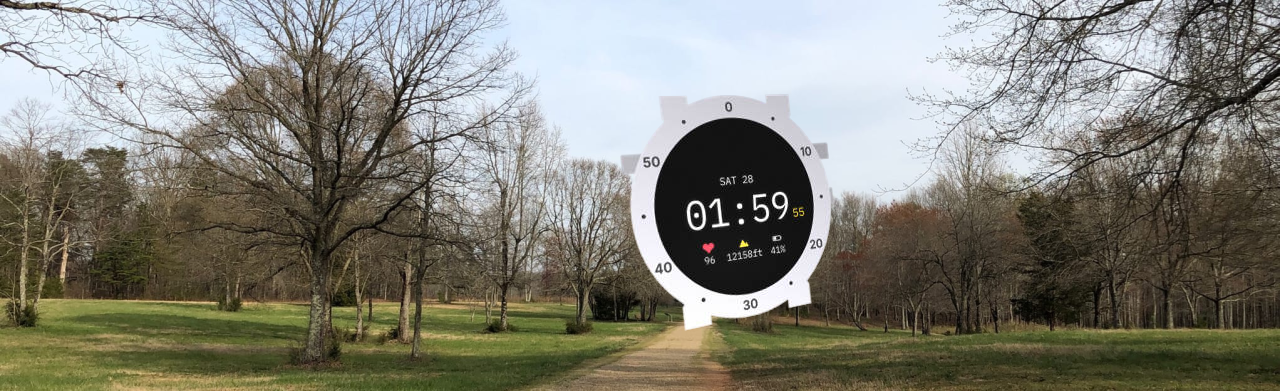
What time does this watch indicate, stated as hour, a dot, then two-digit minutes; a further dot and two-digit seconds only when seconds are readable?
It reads 1.59.55
